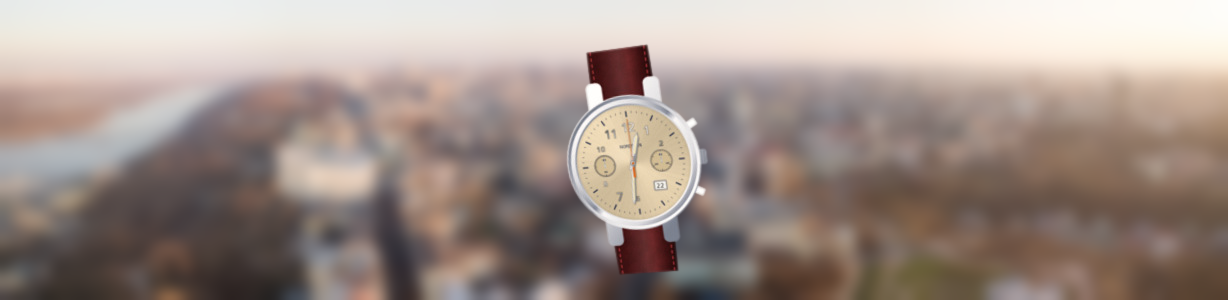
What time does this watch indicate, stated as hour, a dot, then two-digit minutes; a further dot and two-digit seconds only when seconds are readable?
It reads 12.31
